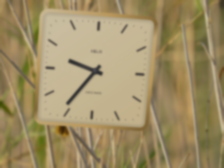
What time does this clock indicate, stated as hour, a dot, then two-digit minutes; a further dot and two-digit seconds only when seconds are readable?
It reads 9.36
